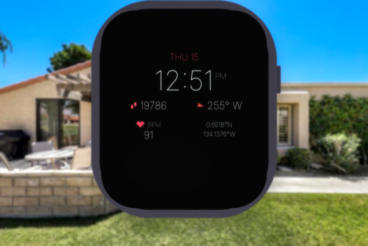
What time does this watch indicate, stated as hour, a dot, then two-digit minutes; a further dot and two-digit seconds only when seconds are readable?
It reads 12.51
